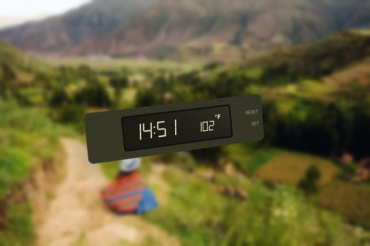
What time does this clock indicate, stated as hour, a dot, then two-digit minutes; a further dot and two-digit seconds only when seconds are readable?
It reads 14.51
